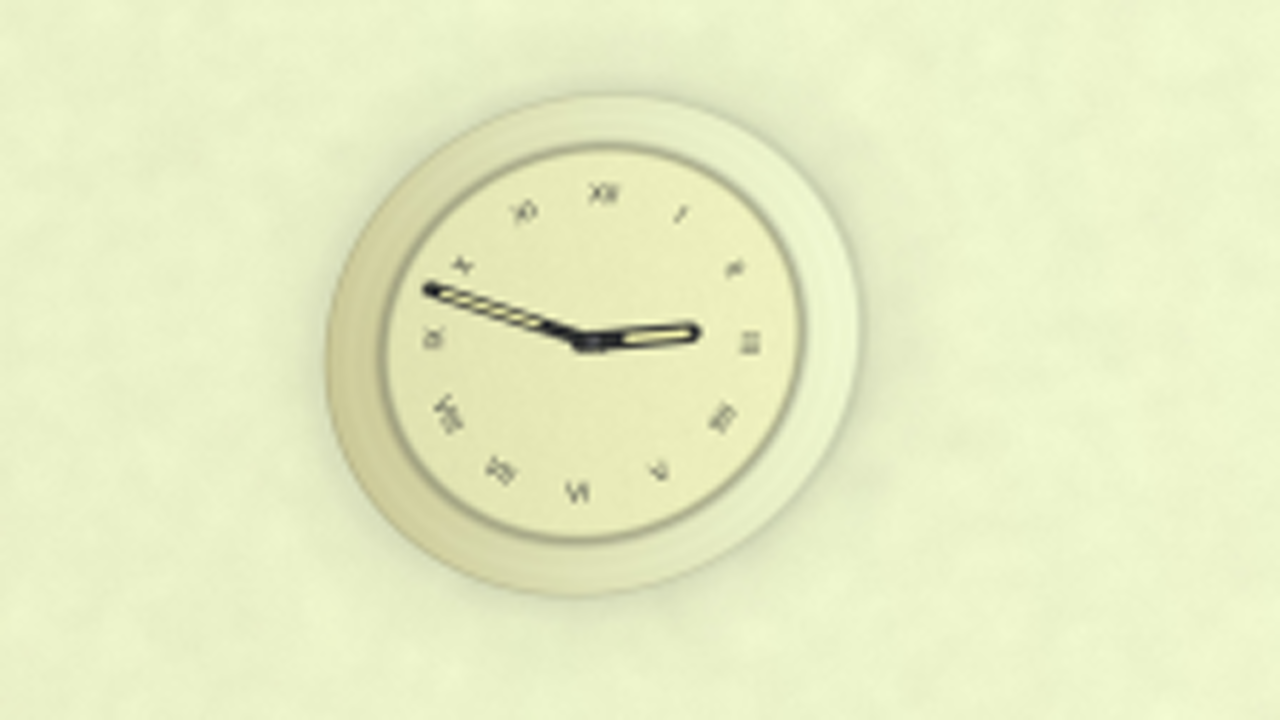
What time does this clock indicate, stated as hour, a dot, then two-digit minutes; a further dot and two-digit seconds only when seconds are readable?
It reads 2.48
